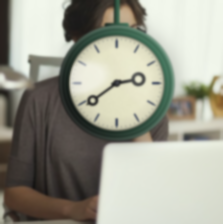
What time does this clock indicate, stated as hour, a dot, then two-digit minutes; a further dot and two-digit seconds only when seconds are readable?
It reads 2.39
